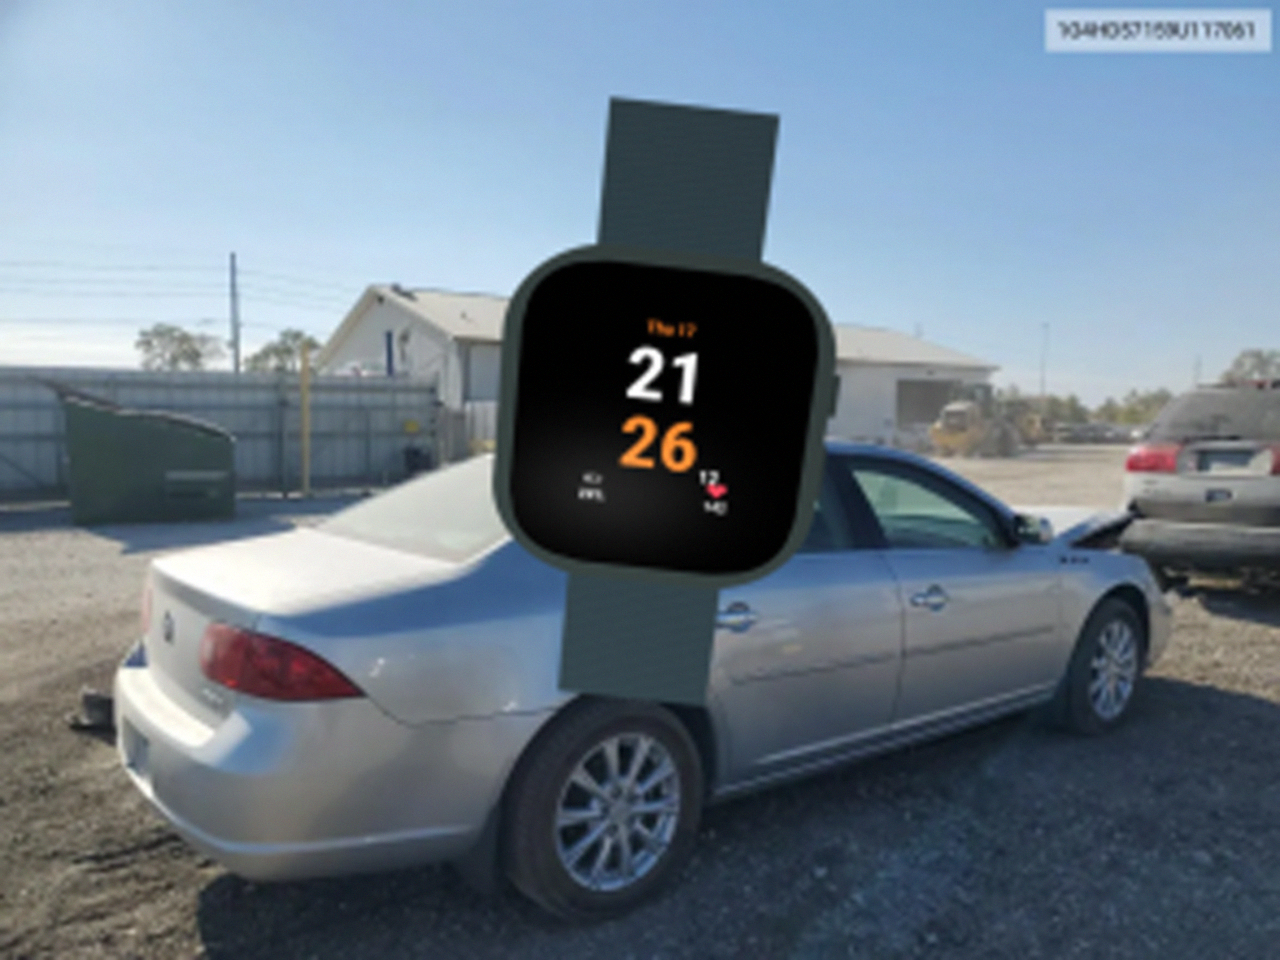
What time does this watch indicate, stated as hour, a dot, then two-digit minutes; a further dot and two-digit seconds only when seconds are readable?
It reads 21.26
